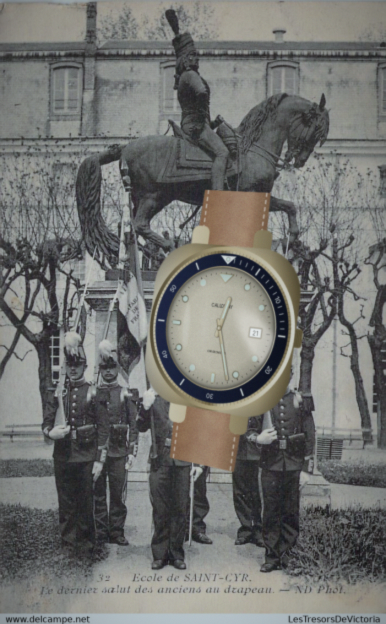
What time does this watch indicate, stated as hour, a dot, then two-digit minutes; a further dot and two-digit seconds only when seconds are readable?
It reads 12.27
